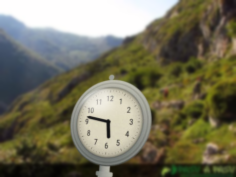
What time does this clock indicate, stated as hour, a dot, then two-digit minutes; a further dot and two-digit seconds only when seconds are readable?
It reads 5.47
